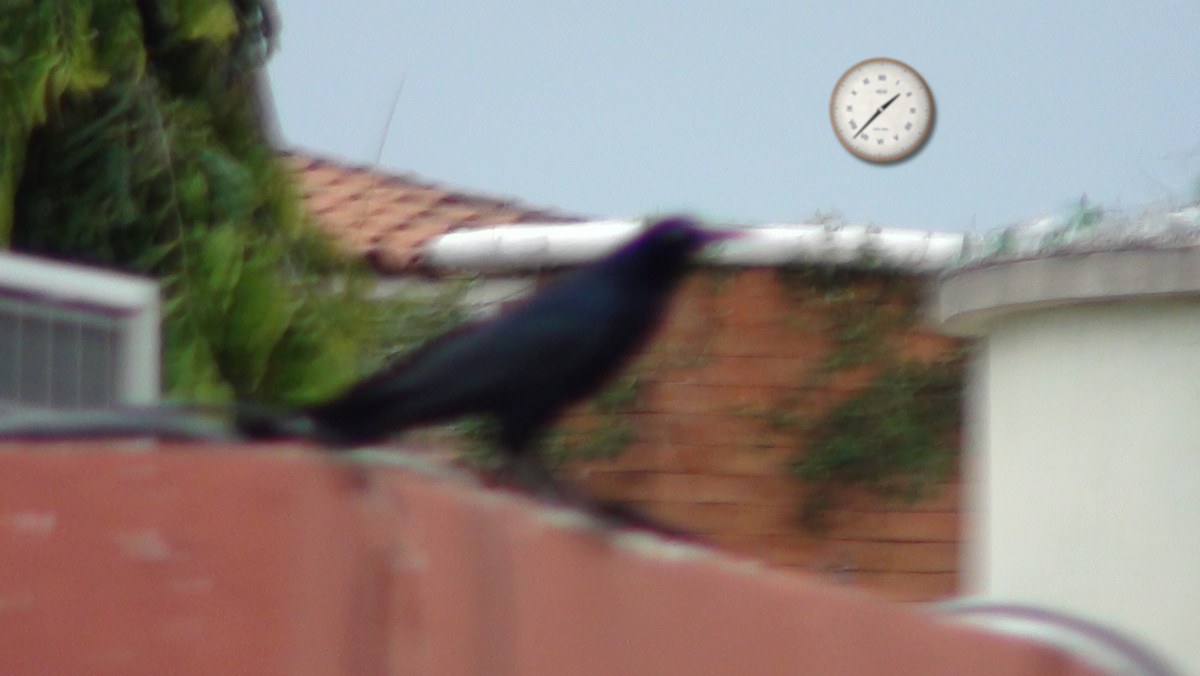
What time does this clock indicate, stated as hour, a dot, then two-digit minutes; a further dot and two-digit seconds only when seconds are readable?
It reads 1.37
